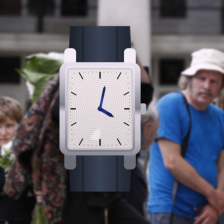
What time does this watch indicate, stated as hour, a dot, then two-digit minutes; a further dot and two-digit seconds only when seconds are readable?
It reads 4.02
